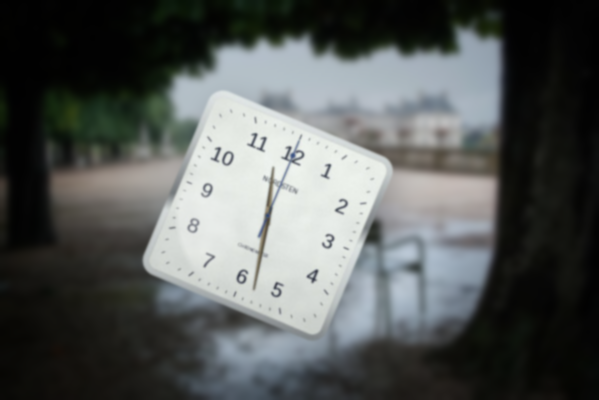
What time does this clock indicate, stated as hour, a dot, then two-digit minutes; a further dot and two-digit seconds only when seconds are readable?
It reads 11.28.00
